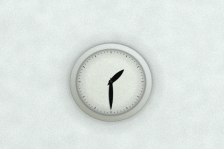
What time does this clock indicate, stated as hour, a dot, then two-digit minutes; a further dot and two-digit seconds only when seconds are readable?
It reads 1.30
